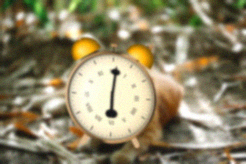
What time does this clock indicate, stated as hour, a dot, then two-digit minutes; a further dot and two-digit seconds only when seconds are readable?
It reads 6.01
